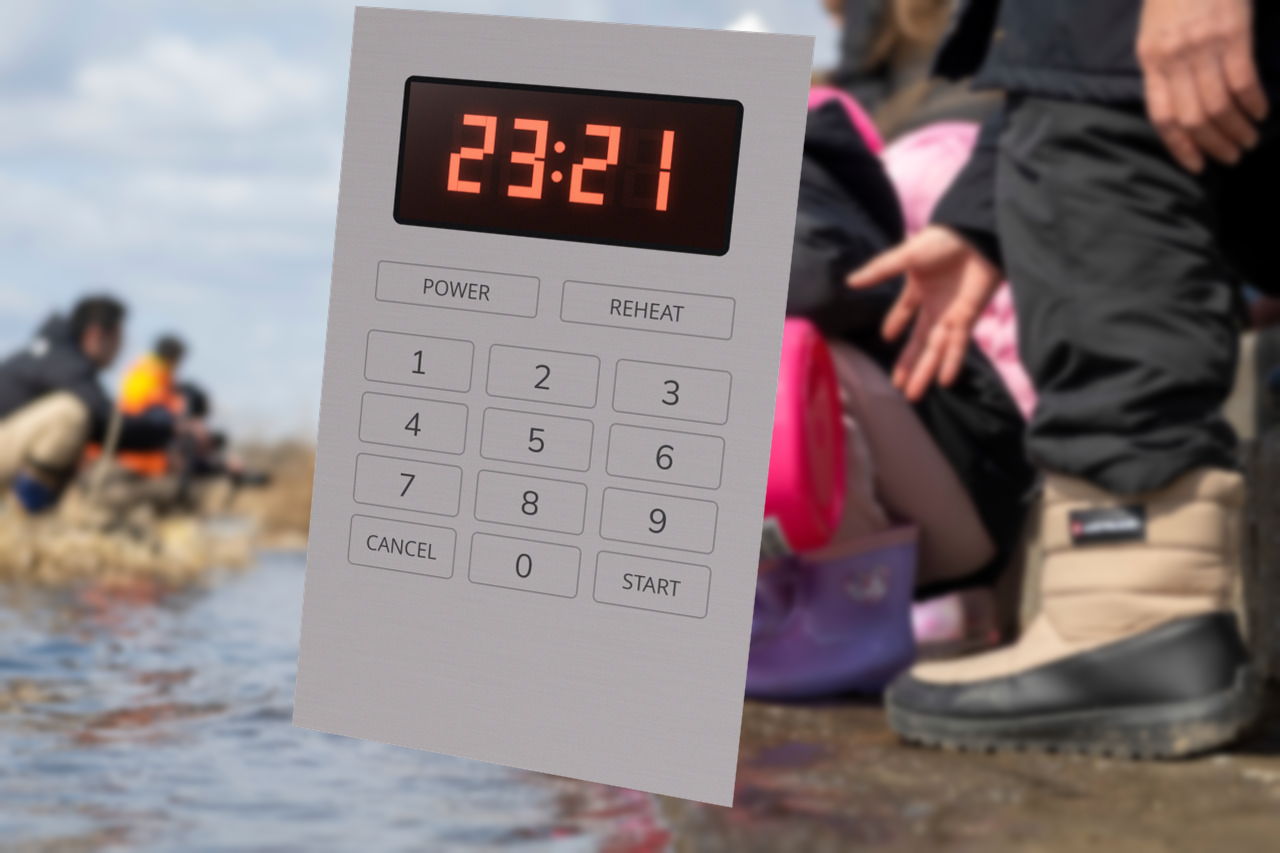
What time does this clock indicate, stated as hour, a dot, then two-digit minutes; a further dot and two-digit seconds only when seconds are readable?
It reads 23.21
